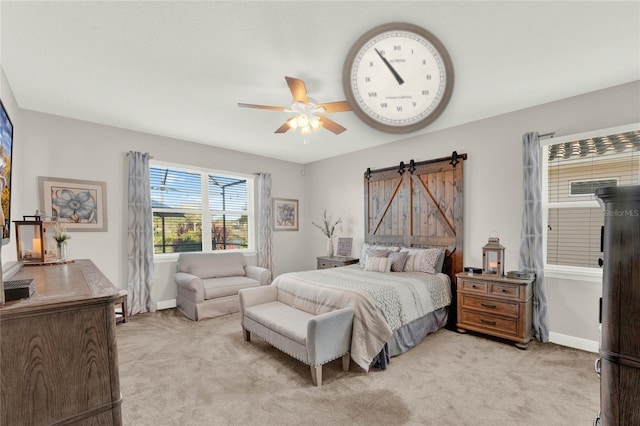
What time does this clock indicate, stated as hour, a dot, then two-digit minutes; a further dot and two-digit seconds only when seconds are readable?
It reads 10.54
